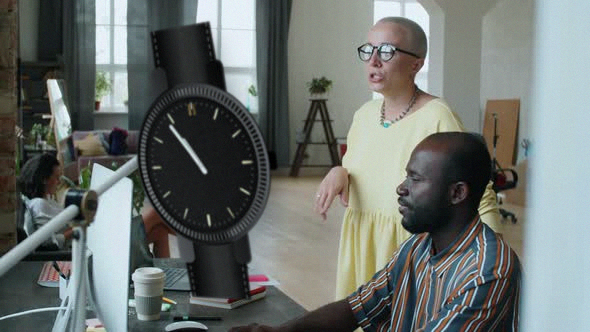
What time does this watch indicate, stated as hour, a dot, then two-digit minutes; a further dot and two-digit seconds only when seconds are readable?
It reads 10.54
